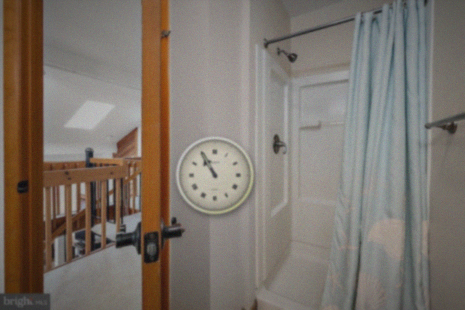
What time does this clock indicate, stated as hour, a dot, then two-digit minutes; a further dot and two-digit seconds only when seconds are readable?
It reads 10.55
